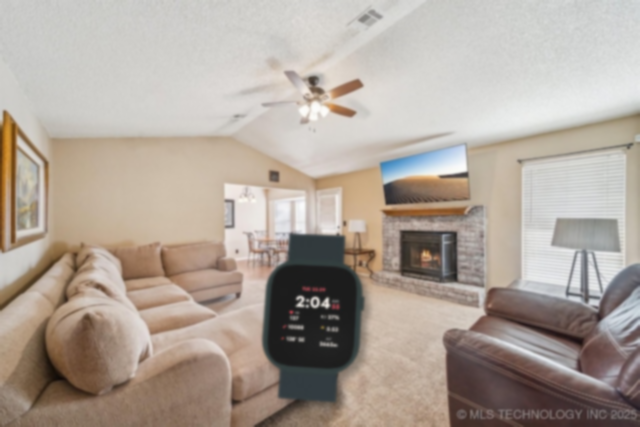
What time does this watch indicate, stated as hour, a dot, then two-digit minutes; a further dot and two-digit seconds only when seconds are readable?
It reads 2.04
